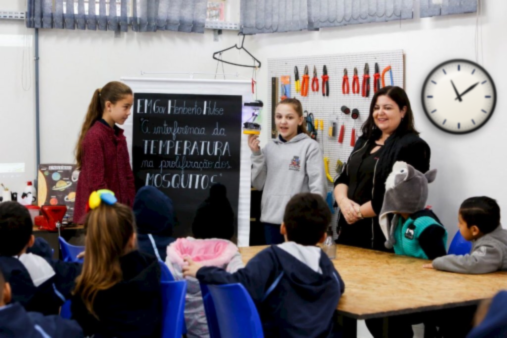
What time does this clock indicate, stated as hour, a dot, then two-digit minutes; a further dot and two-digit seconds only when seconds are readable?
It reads 11.09
